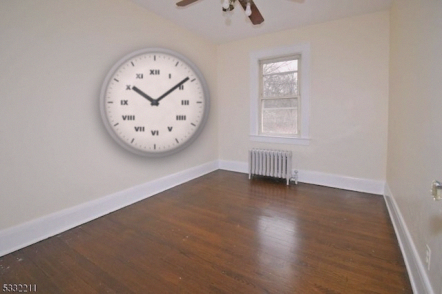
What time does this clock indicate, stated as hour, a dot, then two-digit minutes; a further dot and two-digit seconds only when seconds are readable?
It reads 10.09
